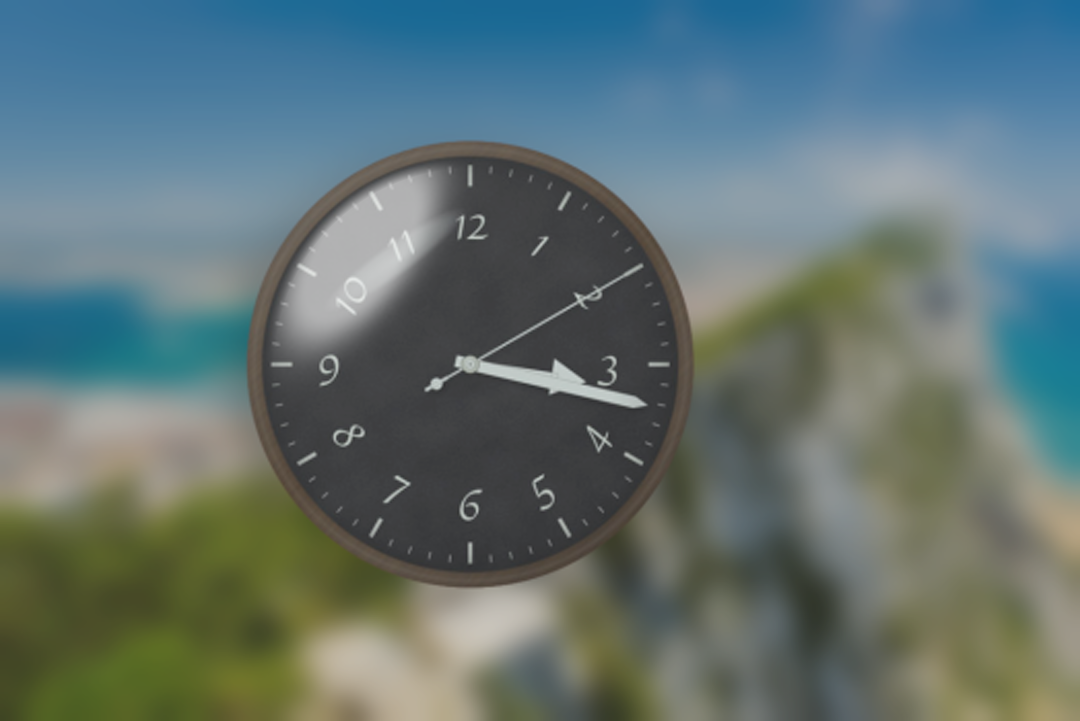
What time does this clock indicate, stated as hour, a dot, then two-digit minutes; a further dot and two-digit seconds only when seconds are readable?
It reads 3.17.10
